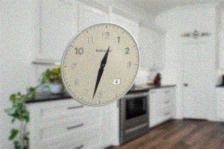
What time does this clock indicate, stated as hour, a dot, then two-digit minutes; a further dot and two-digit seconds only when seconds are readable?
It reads 12.32
